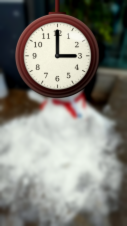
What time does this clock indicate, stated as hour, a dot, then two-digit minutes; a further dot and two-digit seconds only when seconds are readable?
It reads 3.00
